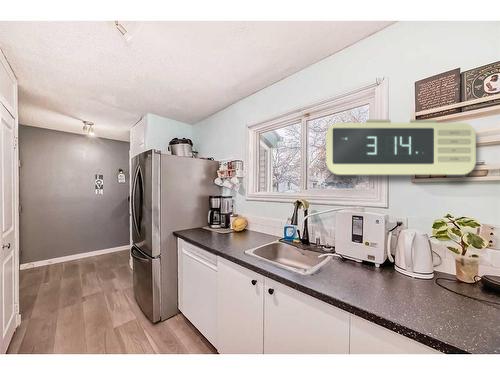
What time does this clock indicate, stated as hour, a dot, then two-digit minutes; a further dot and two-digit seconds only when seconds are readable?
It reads 3.14
